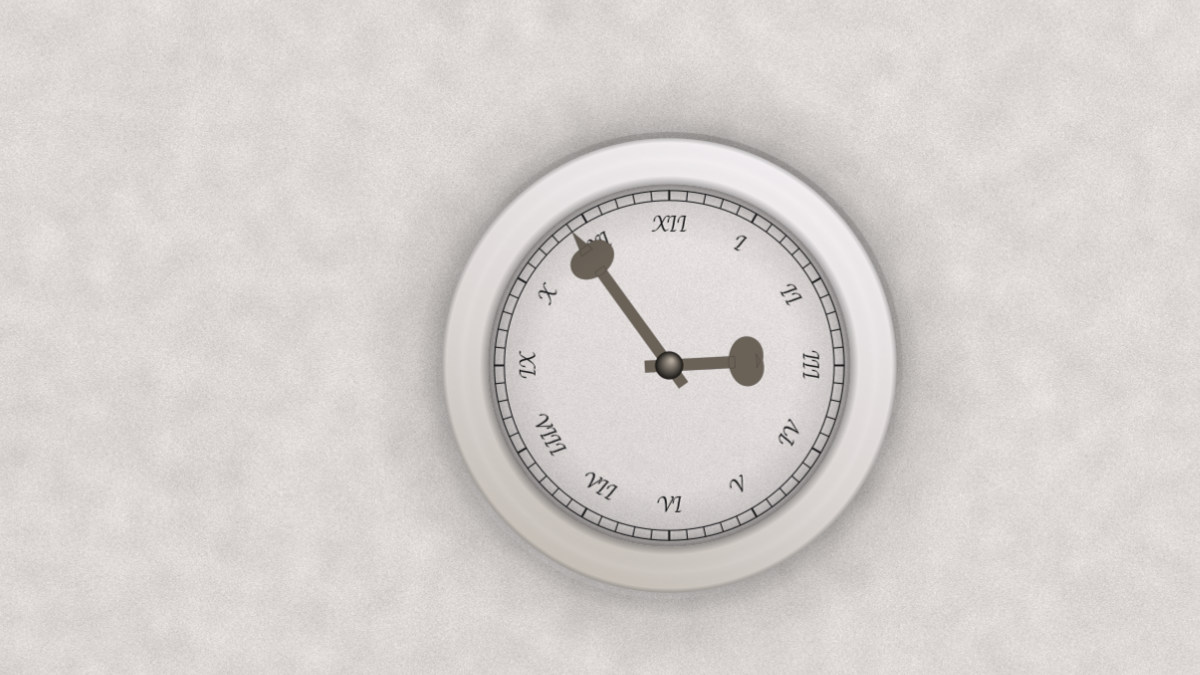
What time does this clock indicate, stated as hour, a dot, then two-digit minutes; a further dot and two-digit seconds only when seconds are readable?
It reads 2.54
